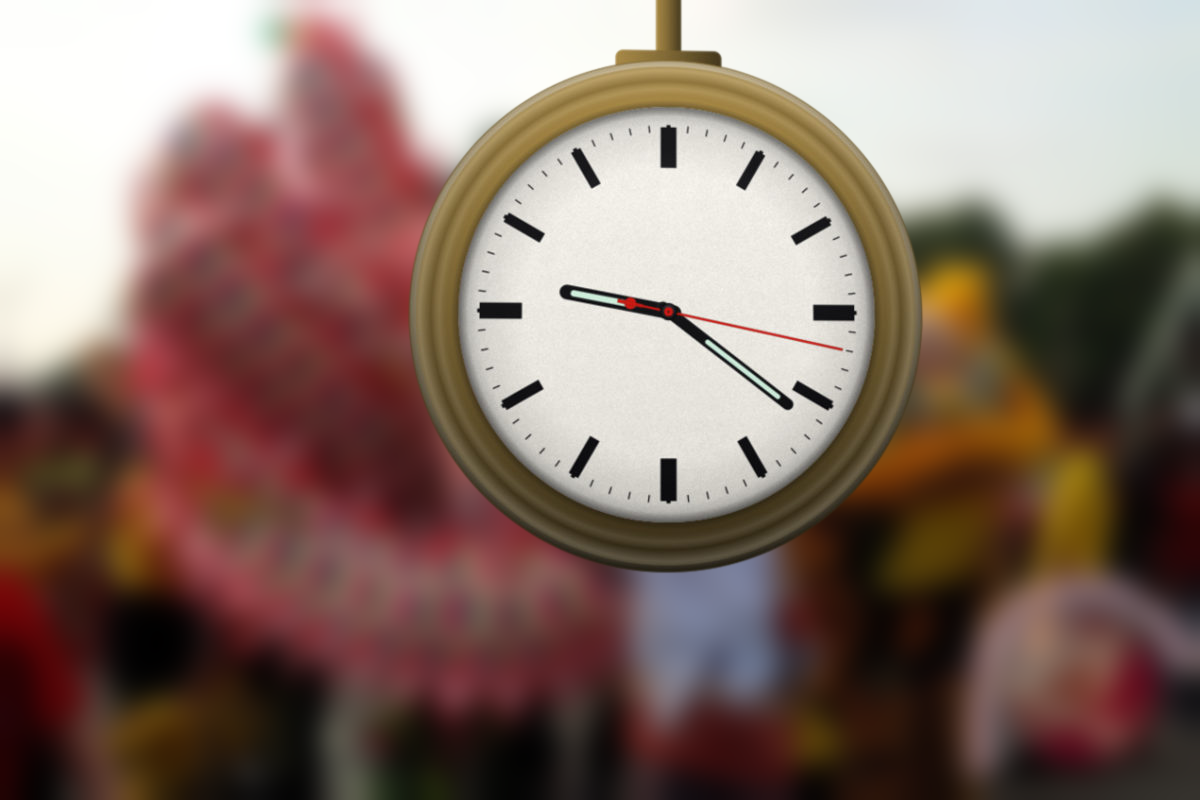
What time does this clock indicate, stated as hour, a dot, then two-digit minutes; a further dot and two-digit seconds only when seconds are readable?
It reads 9.21.17
